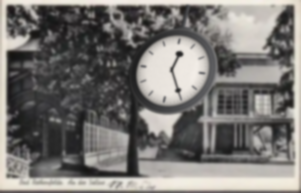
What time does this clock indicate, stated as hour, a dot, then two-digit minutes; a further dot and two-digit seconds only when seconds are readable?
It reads 12.25
